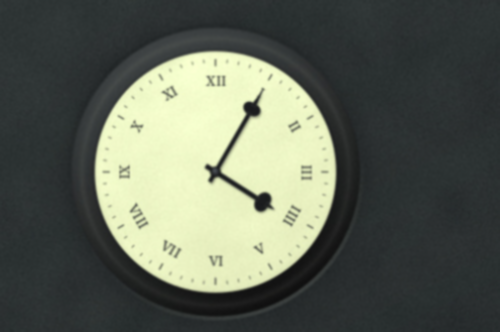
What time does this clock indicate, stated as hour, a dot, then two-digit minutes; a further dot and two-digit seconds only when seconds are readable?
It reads 4.05
